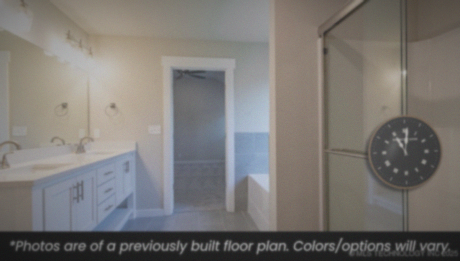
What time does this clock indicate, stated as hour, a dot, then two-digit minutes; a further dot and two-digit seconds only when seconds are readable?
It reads 11.01
